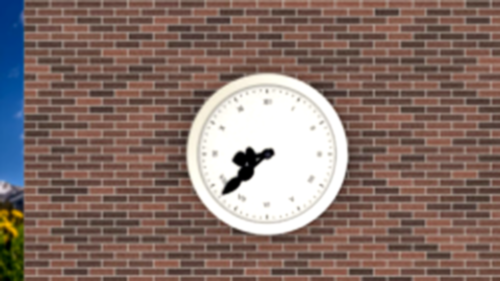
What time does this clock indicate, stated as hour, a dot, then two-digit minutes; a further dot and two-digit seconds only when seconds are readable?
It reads 8.38
